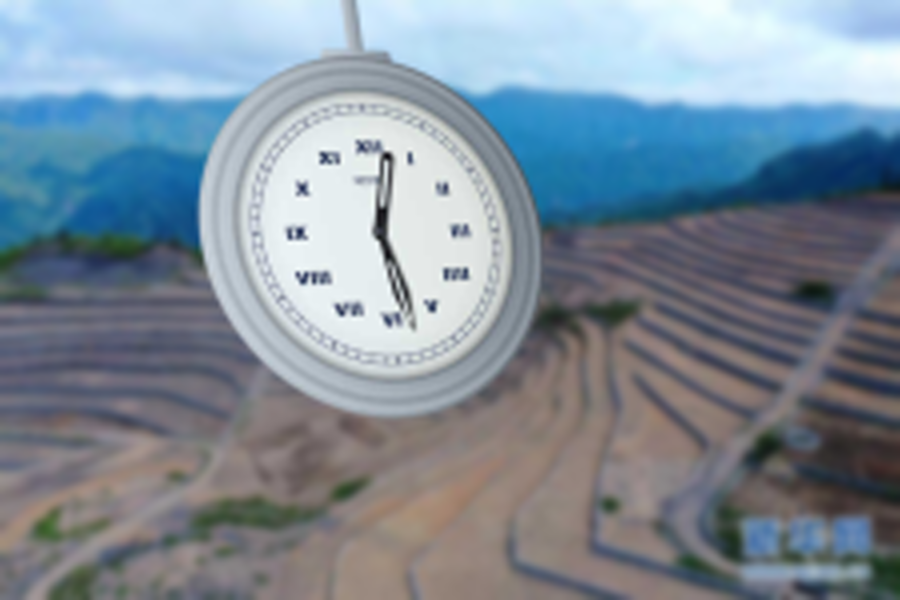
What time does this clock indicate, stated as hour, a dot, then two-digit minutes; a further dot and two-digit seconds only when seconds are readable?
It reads 12.28
